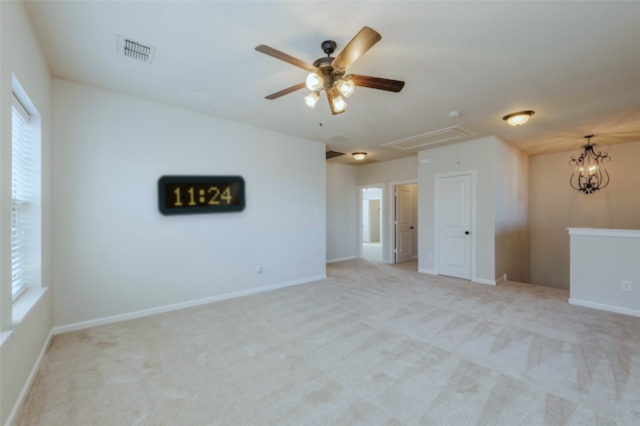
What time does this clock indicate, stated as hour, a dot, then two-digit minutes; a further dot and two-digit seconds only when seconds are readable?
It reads 11.24
